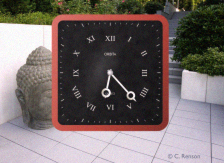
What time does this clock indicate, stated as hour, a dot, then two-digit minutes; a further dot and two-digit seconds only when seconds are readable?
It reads 6.23
